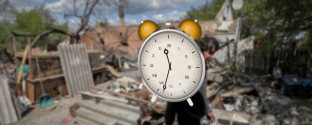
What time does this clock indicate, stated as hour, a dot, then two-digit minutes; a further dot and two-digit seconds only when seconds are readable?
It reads 11.33
